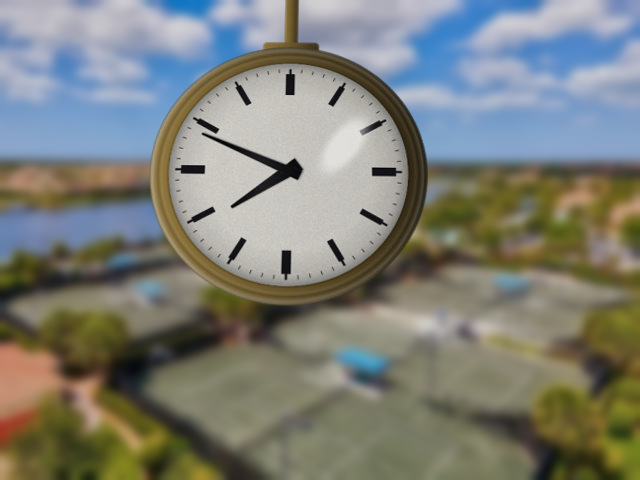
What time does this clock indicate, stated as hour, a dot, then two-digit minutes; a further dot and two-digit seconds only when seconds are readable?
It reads 7.49
